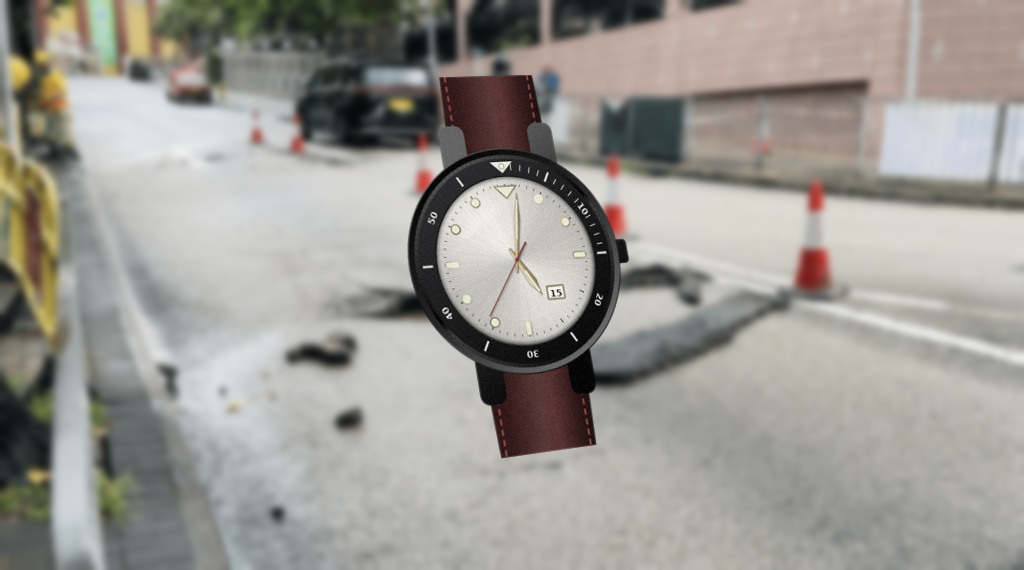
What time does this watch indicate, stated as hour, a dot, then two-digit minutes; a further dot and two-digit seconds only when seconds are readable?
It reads 5.01.36
